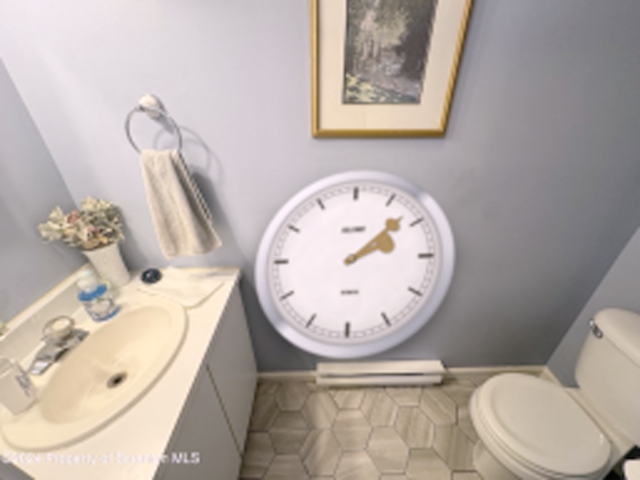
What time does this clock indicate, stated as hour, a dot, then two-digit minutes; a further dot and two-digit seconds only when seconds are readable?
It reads 2.08
